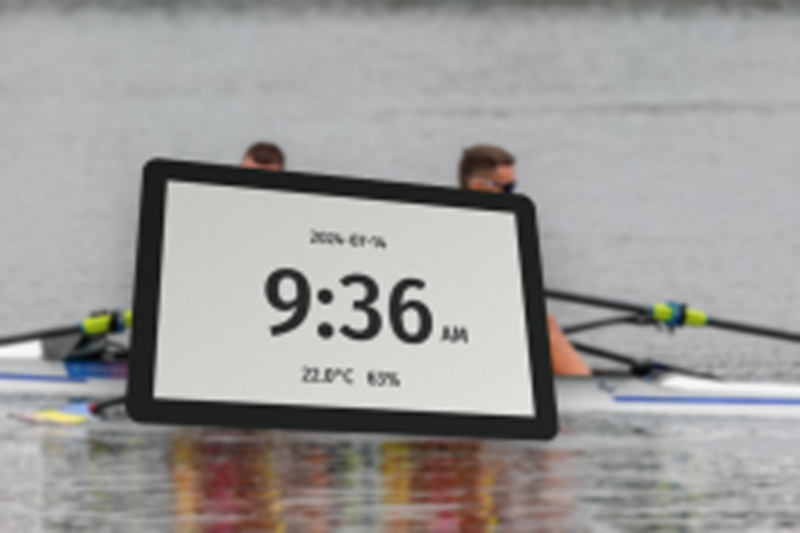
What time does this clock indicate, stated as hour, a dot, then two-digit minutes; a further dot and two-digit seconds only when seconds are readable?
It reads 9.36
